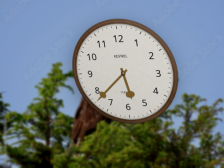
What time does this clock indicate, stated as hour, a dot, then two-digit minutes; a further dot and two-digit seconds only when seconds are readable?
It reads 5.38
